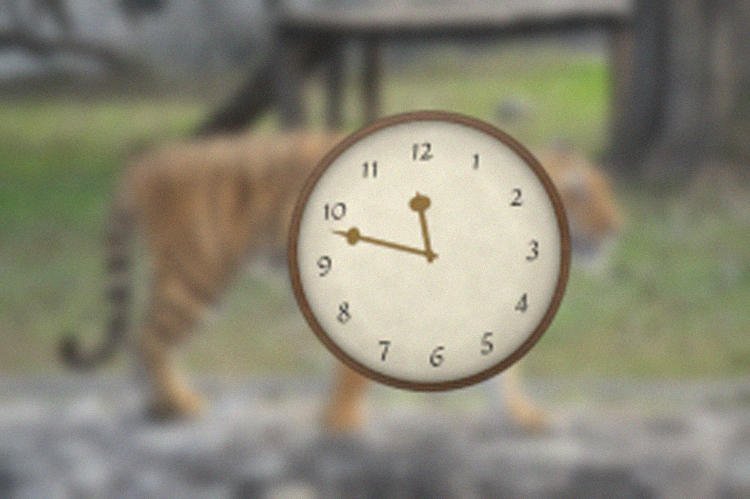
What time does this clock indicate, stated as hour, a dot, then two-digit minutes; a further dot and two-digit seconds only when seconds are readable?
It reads 11.48
